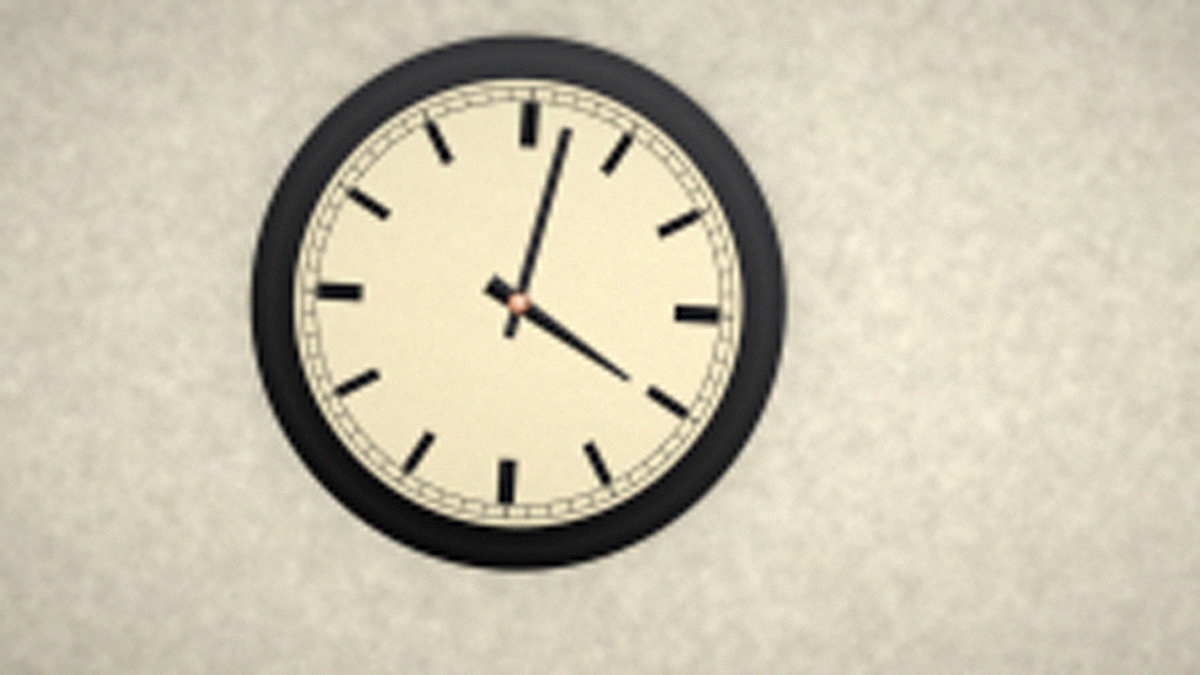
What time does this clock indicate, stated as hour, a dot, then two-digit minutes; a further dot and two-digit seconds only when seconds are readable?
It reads 4.02
